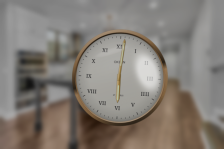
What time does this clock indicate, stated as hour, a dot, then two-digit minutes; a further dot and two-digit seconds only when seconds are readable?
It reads 6.01
